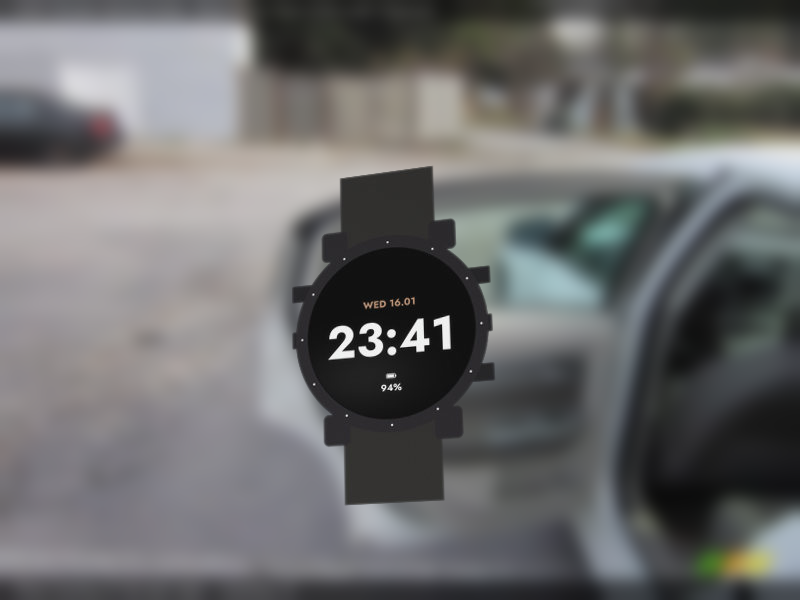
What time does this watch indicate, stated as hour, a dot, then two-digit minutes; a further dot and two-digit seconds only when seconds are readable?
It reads 23.41
